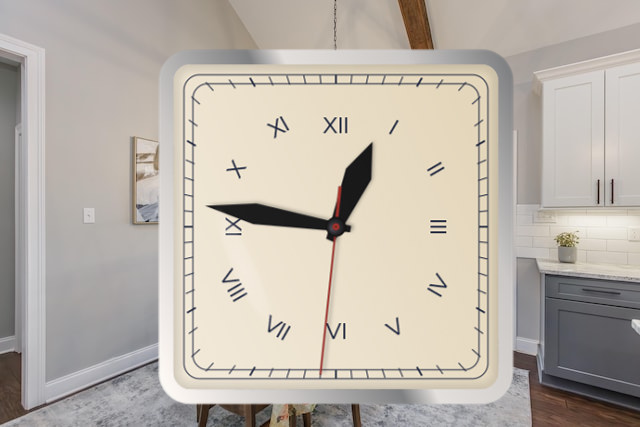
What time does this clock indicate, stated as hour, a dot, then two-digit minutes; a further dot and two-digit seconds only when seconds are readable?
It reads 12.46.31
